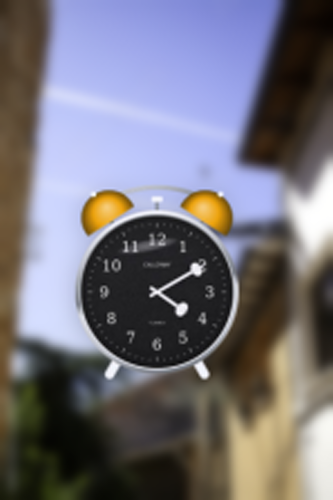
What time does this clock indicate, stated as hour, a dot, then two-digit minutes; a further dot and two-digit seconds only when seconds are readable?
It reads 4.10
